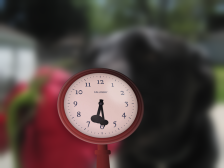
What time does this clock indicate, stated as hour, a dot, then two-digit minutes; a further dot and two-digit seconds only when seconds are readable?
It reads 6.29
